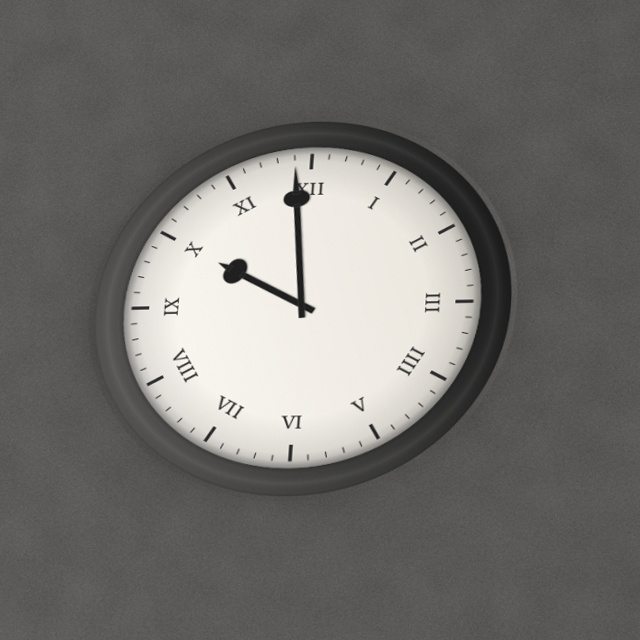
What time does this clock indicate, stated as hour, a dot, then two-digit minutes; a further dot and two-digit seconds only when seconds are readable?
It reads 9.59
